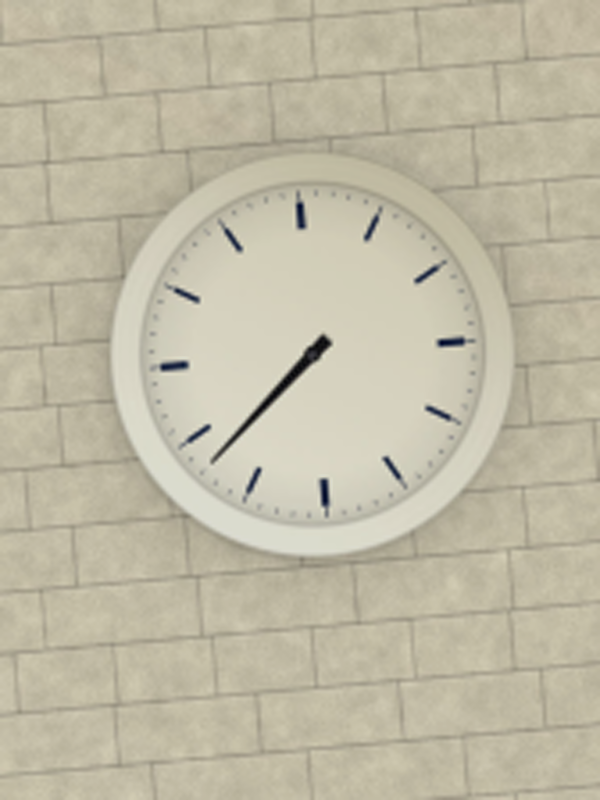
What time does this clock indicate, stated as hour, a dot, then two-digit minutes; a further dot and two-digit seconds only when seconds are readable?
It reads 7.38
